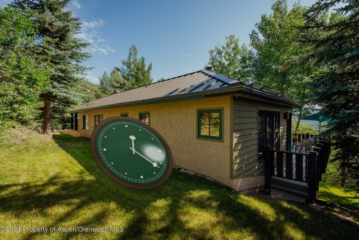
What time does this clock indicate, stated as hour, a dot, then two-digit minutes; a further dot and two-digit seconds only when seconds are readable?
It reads 12.22
